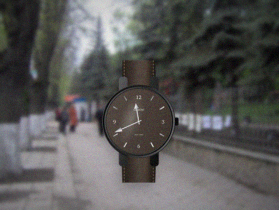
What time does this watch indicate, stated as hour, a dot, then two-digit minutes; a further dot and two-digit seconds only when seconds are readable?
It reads 11.41
